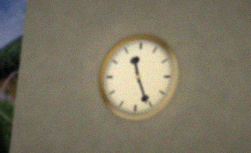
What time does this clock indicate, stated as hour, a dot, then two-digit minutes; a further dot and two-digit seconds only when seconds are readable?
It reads 11.26
